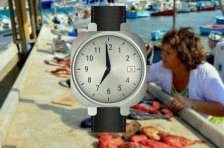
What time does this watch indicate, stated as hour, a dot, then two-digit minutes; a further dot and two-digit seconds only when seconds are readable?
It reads 6.59
